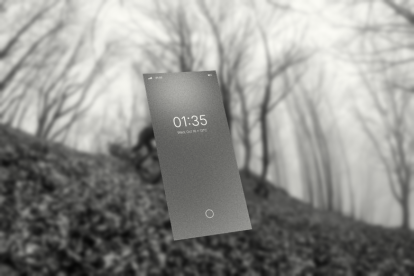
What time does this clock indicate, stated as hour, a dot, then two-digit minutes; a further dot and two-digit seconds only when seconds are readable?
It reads 1.35
